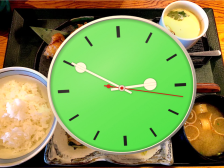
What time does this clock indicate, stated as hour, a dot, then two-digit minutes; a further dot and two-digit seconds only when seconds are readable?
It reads 2.50.17
